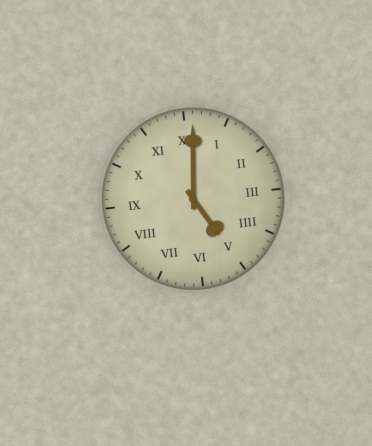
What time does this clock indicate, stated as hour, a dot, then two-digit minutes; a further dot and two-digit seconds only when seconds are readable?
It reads 5.01
